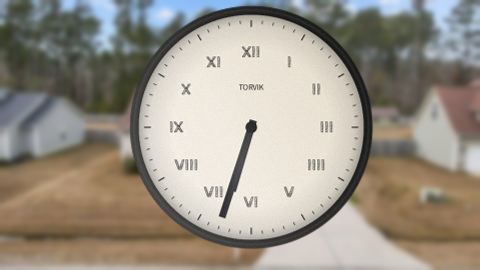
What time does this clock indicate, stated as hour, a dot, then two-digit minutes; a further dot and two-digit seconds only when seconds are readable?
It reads 6.33
